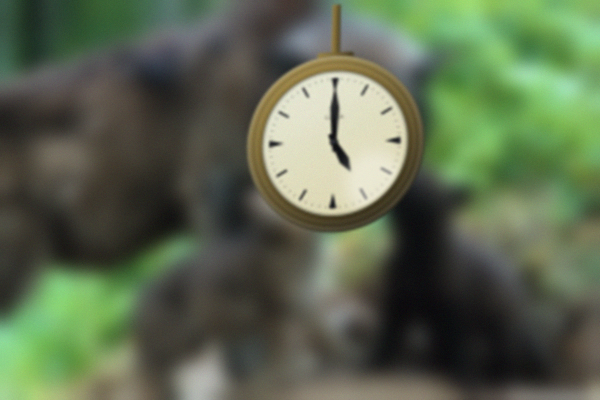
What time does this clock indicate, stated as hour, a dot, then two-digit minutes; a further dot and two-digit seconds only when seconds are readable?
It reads 5.00
